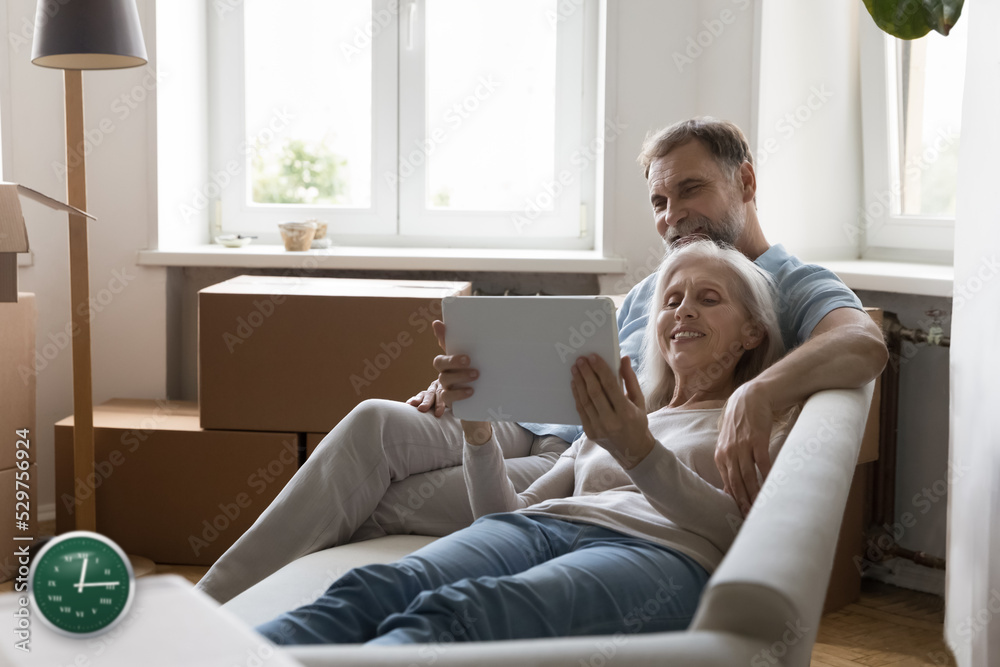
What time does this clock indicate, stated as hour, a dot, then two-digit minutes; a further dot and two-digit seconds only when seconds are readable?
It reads 12.14
